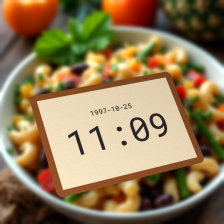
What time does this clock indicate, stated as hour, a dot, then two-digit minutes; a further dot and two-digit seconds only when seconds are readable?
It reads 11.09
